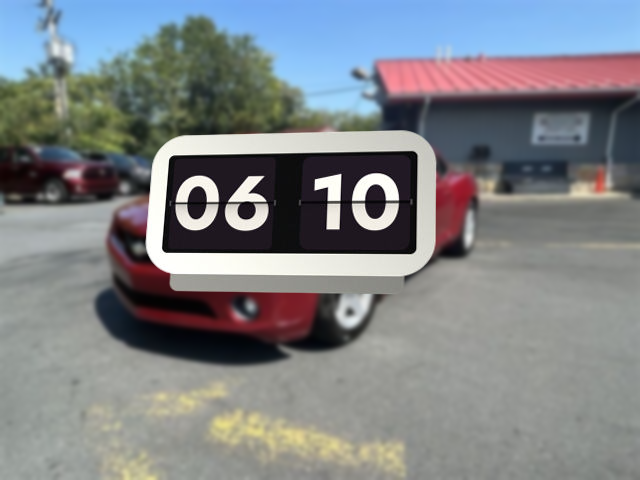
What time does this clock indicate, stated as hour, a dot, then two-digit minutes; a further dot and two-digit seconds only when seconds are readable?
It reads 6.10
